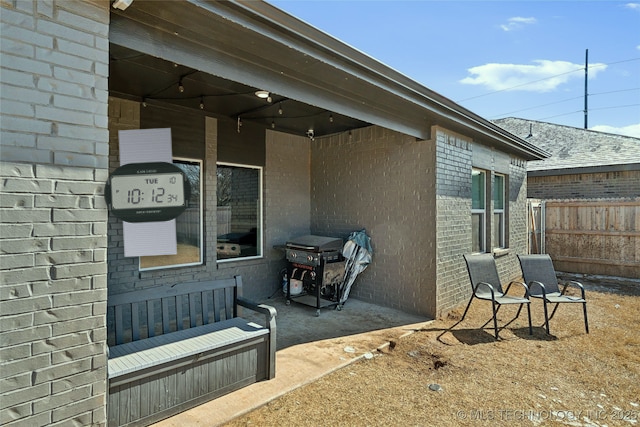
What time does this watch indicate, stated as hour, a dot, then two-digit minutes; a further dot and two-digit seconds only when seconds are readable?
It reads 10.12
